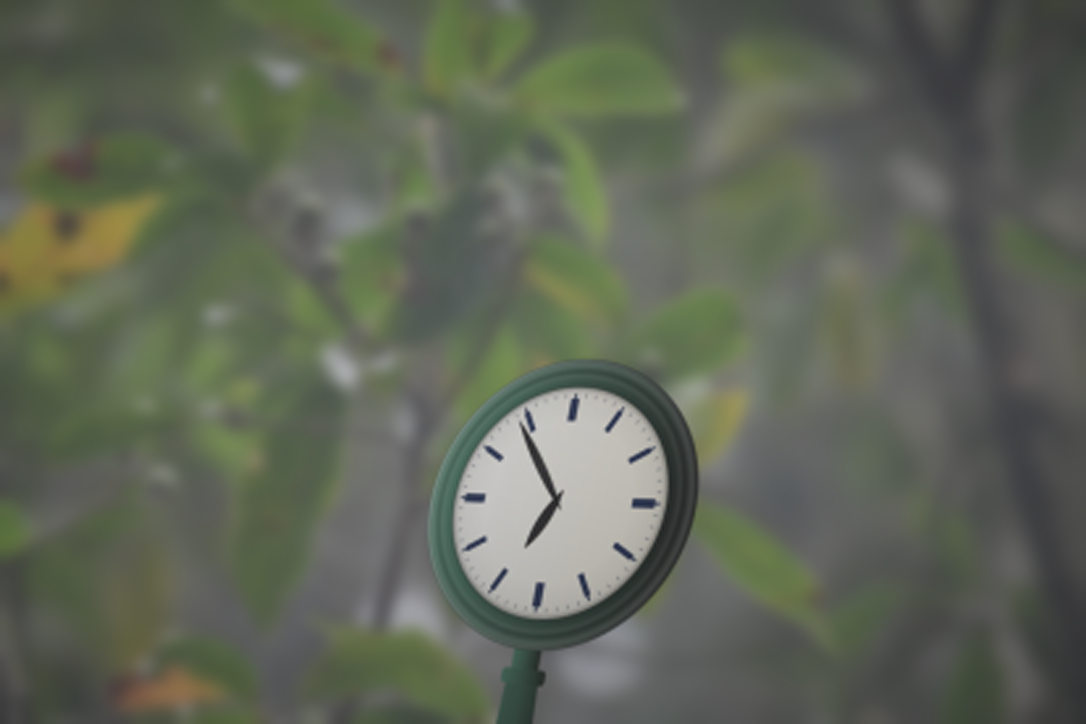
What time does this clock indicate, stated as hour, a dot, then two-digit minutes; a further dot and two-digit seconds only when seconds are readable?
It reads 6.54
